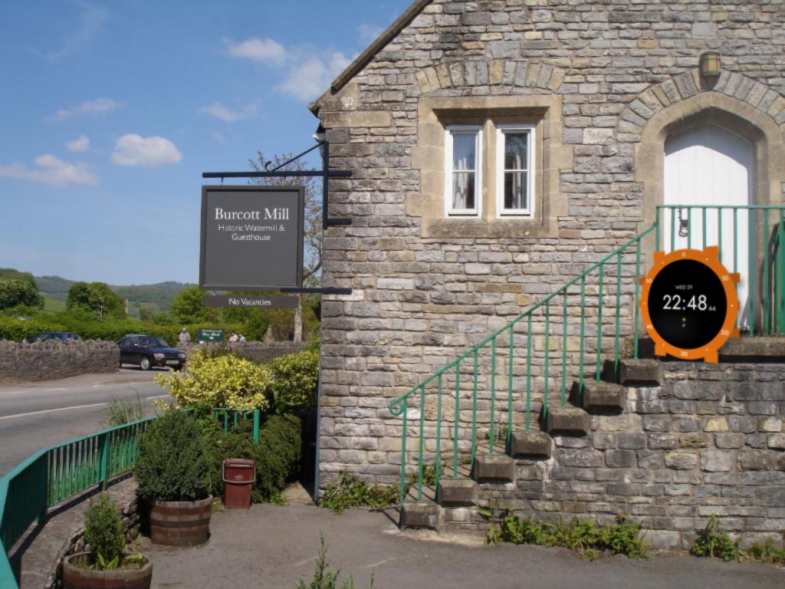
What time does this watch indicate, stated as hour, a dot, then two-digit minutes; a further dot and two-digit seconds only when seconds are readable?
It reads 22.48
